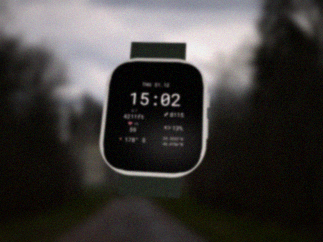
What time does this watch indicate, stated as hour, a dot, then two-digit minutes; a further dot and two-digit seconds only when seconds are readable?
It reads 15.02
